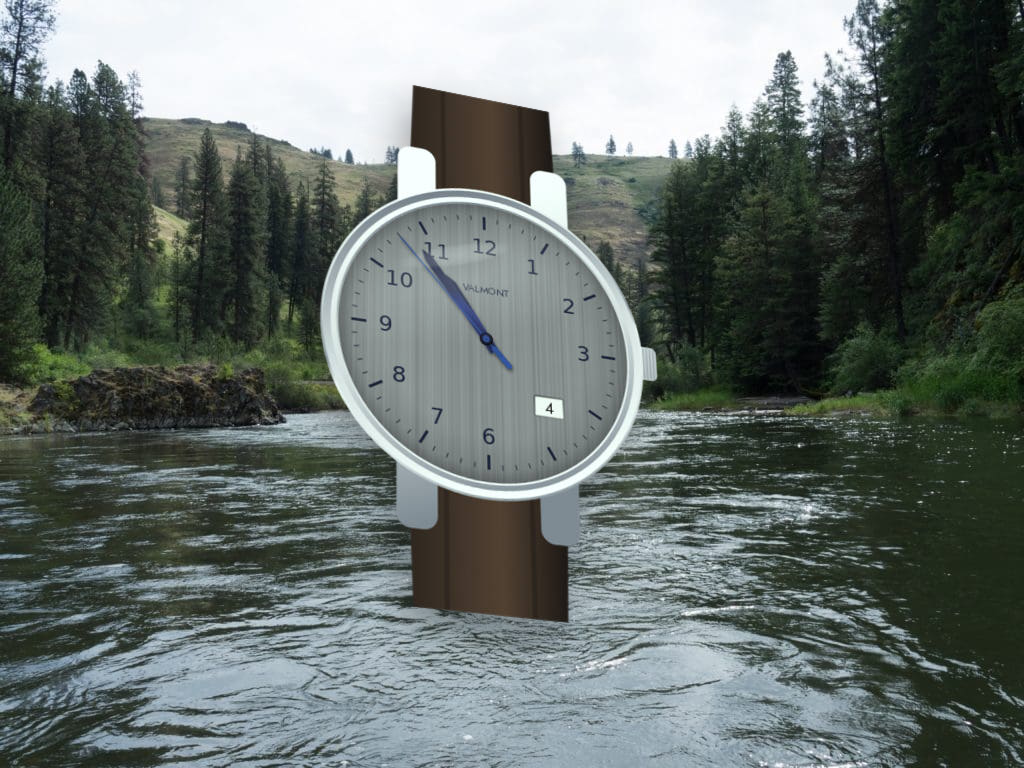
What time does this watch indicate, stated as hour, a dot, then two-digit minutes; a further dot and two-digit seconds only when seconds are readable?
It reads 10.53.53
